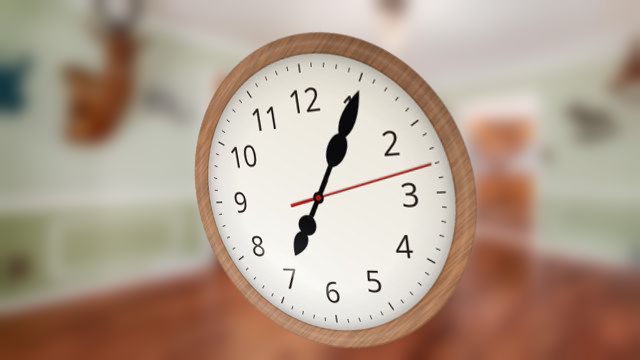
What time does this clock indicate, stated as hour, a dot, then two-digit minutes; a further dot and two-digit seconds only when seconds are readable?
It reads 7.05.13
